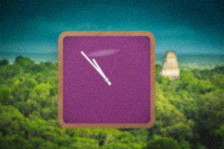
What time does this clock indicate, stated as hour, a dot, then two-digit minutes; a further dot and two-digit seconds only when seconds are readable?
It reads 10.53
